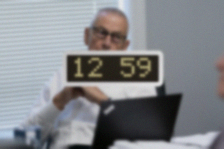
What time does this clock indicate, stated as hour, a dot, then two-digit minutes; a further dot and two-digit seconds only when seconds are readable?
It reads 12.59
